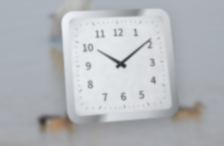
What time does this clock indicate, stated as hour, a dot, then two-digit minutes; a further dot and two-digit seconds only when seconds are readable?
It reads 10.09
